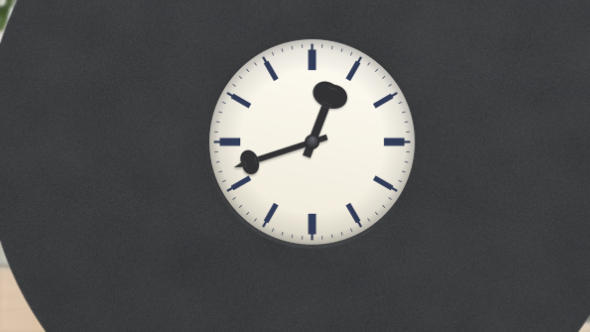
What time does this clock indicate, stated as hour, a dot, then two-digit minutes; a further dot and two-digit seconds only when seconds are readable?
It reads 12.42
